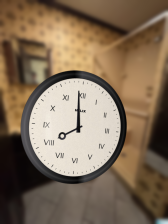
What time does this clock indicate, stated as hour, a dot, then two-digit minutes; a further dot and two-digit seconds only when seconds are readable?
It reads 7.59
